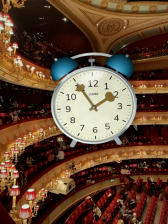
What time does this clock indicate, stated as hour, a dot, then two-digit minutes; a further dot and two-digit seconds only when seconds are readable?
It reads 1.55
